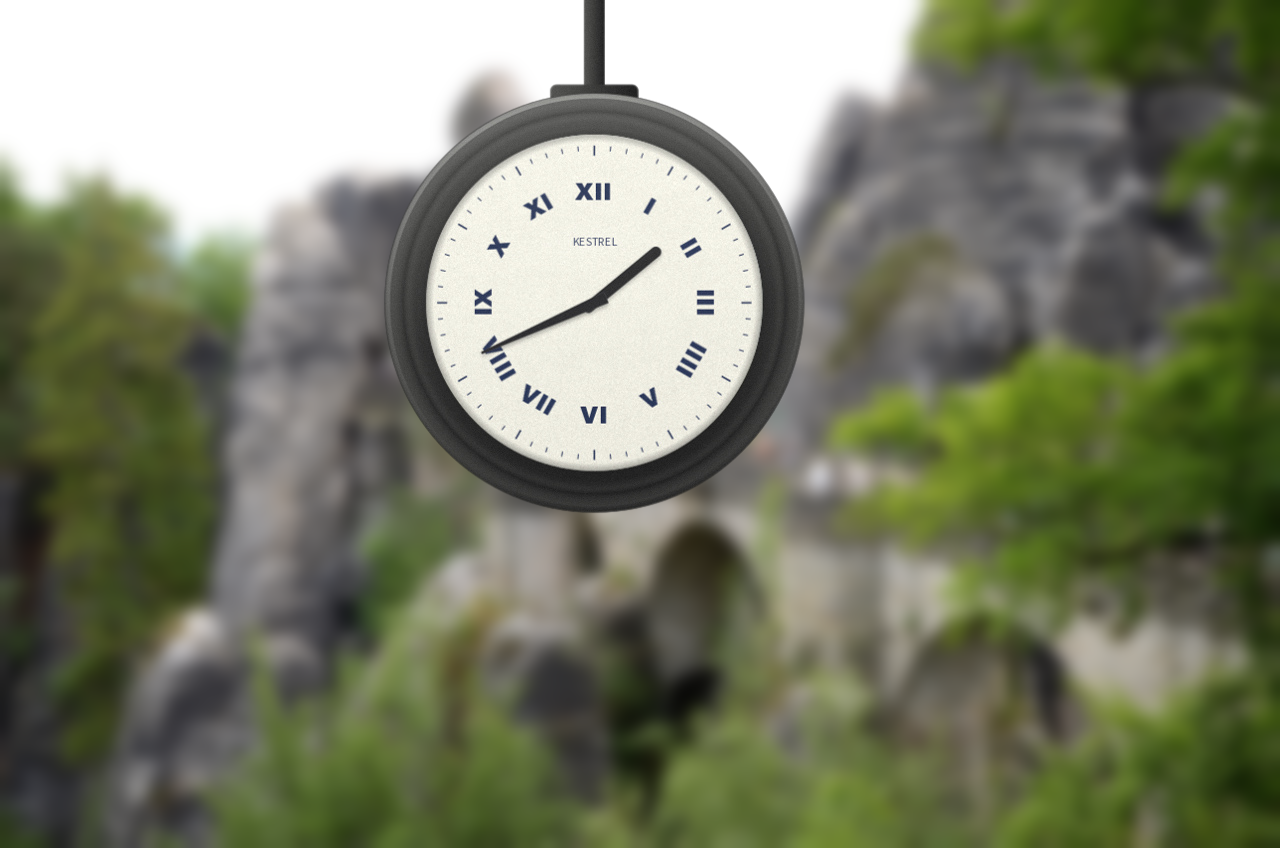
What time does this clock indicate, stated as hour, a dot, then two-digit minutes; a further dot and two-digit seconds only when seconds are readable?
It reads 1.41
